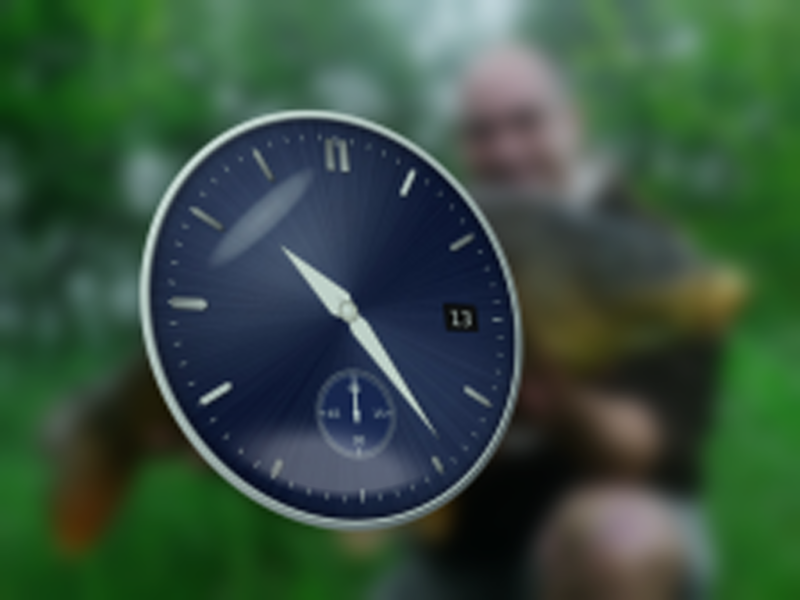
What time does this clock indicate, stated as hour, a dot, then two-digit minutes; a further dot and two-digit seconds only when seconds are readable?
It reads 10.24
